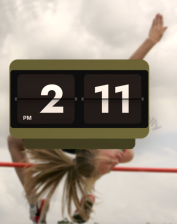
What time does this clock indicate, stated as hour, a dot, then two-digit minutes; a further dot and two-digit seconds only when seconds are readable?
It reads 2.11
